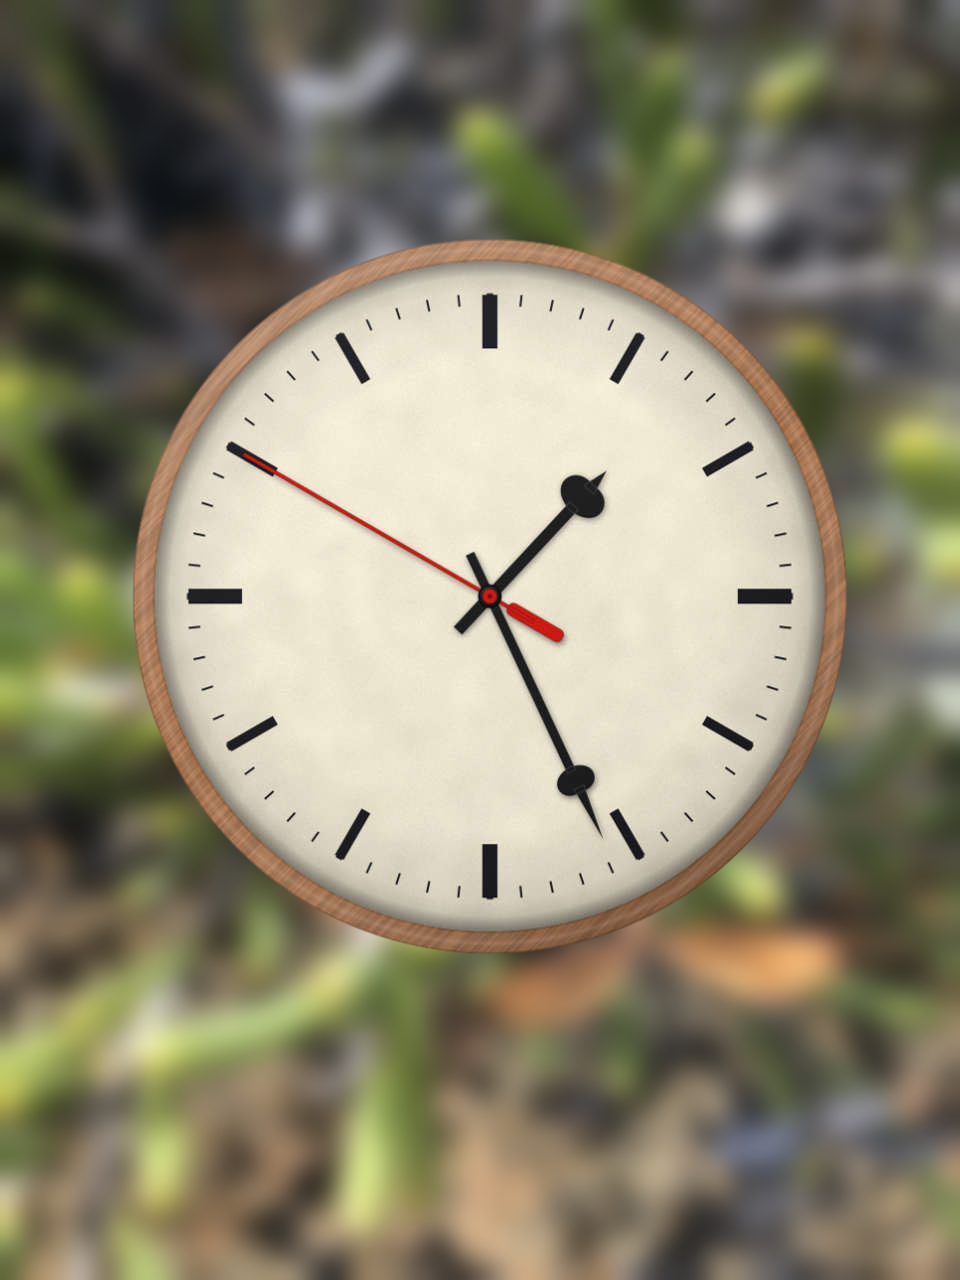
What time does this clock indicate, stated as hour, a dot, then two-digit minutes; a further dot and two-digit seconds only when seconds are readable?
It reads 1.25.50
